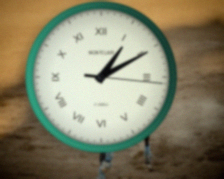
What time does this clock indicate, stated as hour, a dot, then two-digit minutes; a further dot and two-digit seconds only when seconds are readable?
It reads 1.10.16
